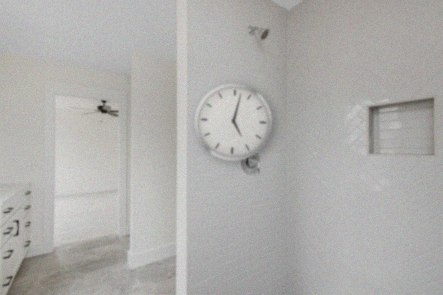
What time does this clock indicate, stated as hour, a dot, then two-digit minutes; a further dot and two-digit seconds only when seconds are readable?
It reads 5.02
